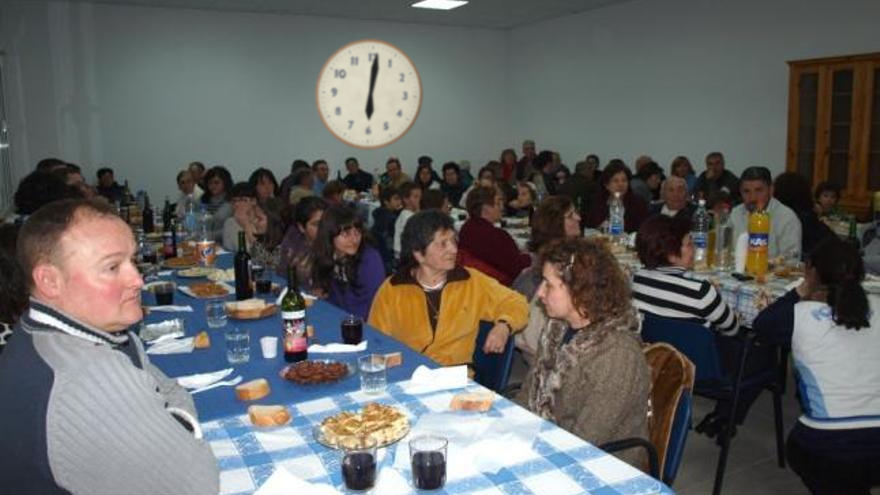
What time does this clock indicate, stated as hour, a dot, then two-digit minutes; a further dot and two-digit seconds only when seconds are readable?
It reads 6.01
